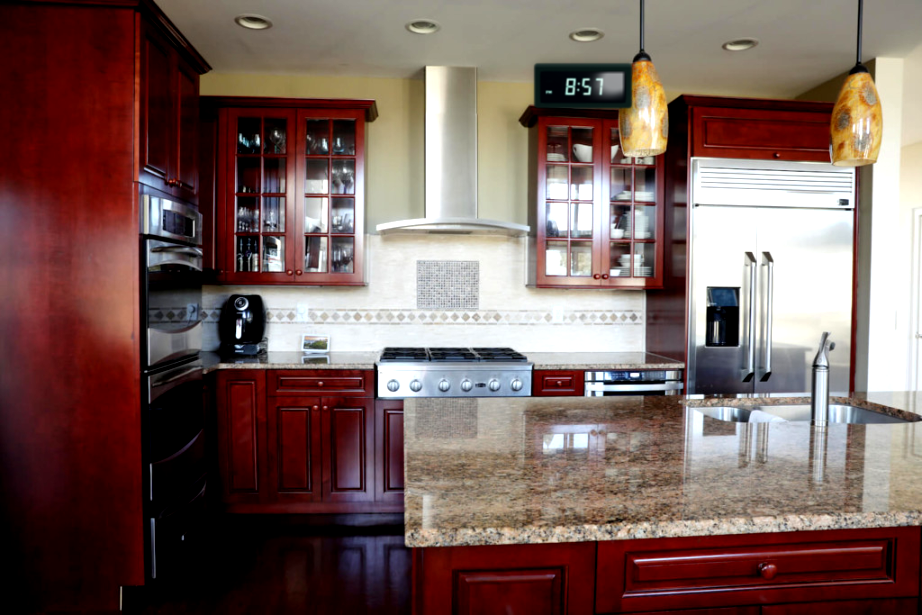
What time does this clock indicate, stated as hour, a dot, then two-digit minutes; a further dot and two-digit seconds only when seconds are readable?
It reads 8.57
